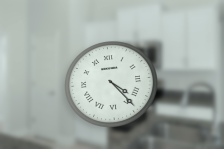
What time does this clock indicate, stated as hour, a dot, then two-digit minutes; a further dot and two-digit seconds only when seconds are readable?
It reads 4.24
